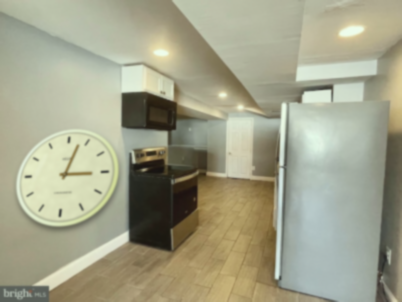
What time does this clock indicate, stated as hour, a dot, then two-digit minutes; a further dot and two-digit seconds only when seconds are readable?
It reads 3.03
